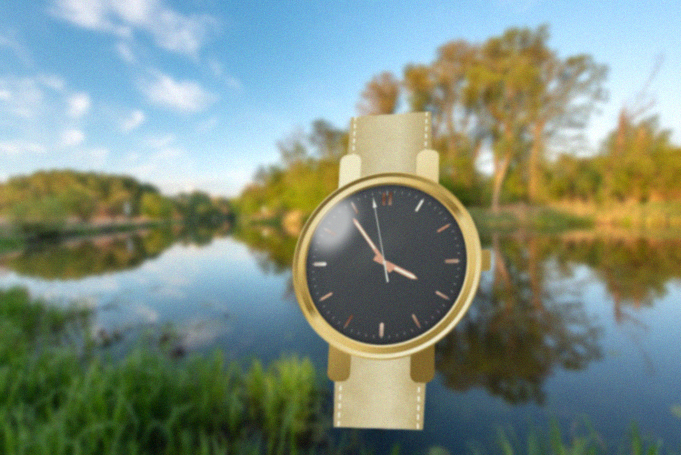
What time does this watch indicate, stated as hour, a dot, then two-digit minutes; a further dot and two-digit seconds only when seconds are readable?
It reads 3.53.58
